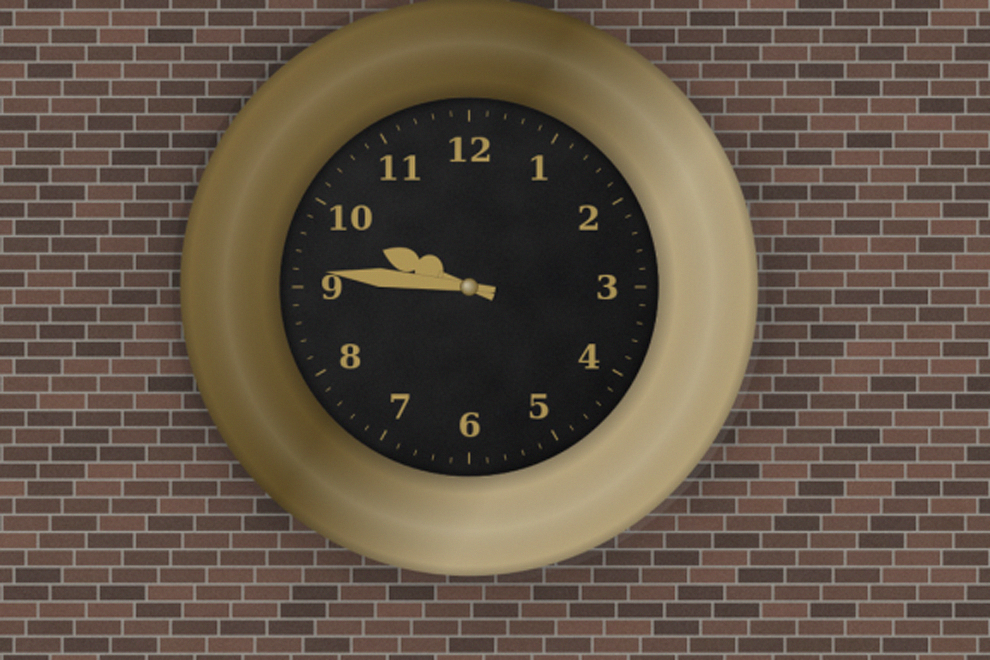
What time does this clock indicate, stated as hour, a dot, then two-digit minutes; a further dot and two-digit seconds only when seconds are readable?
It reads 9.46
